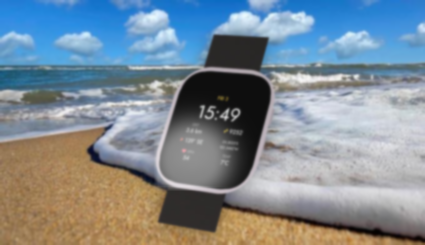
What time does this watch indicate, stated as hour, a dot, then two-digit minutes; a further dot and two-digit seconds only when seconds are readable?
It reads 15.49
